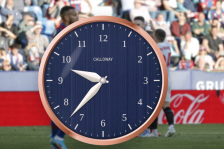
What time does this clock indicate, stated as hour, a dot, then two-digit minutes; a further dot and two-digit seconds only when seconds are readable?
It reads 9.37
